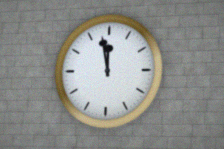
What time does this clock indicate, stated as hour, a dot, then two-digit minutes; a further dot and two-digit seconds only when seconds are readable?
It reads 11.58
